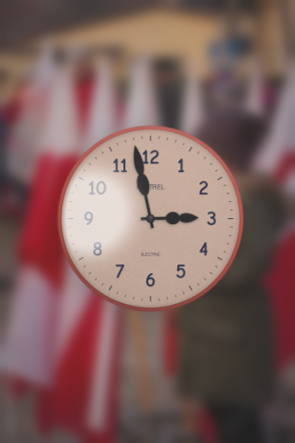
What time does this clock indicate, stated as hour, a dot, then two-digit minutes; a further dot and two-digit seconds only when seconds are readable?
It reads 2.58
